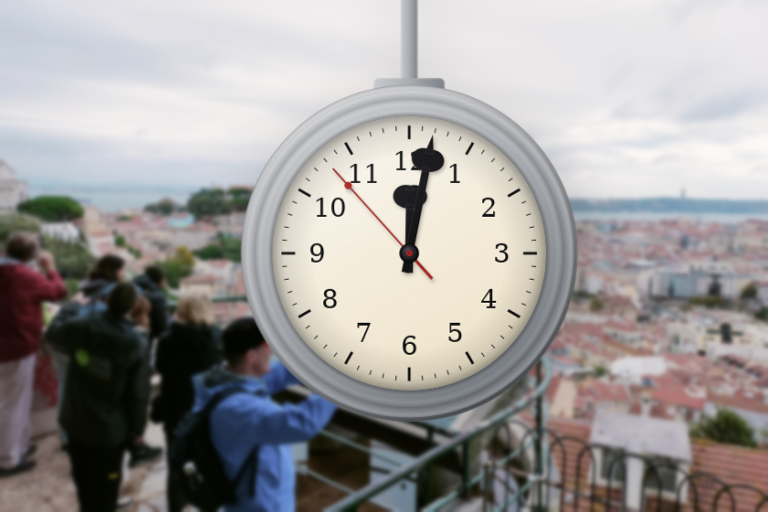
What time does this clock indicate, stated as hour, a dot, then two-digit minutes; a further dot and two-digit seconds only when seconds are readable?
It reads 12.01.53
